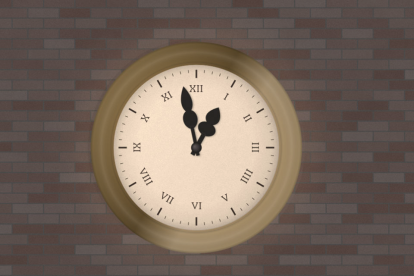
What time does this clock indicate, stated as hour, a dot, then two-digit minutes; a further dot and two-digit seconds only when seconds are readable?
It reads 12.58
